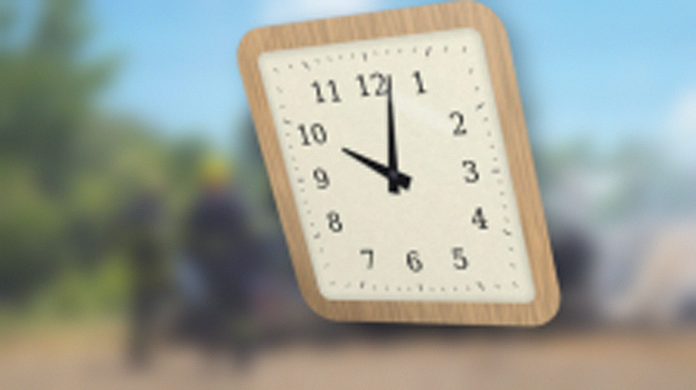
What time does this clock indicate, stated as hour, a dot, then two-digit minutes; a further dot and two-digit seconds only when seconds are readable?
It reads 10.02
